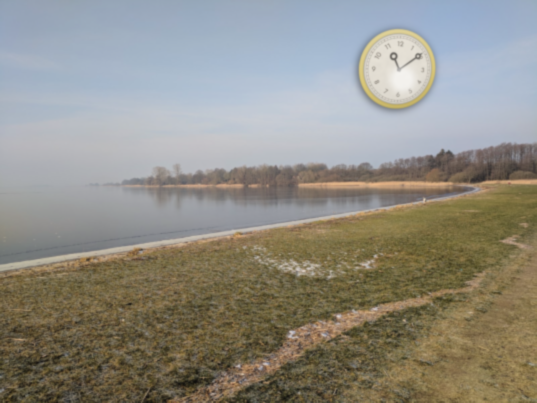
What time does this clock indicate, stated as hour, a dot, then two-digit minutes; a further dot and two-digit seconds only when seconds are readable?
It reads 11.09
